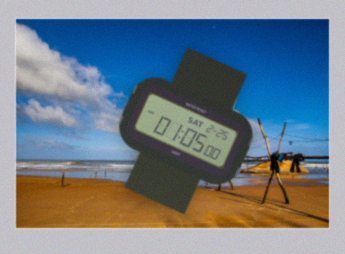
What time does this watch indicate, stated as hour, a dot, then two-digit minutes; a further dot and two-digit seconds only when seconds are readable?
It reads 1.05.00
